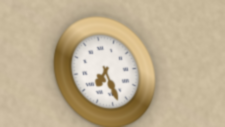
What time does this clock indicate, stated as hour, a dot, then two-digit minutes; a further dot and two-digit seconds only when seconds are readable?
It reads 7.28
